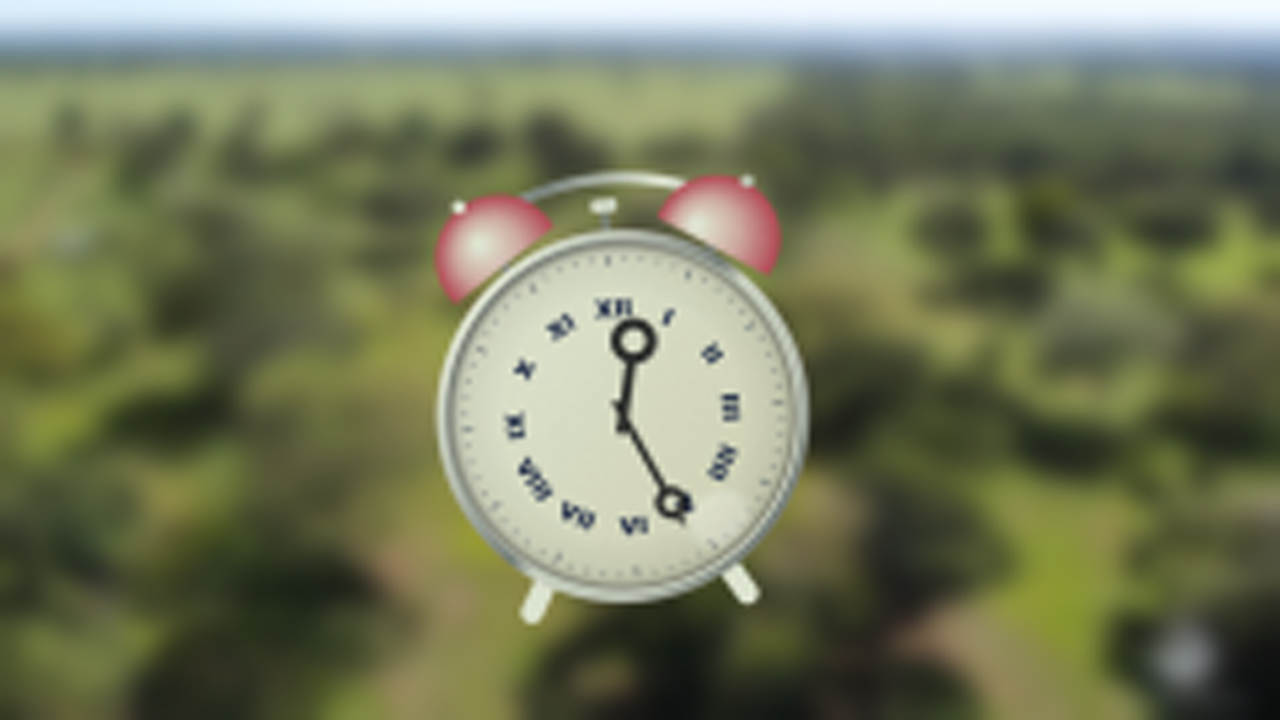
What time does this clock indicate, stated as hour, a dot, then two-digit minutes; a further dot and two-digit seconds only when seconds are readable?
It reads 12.26
